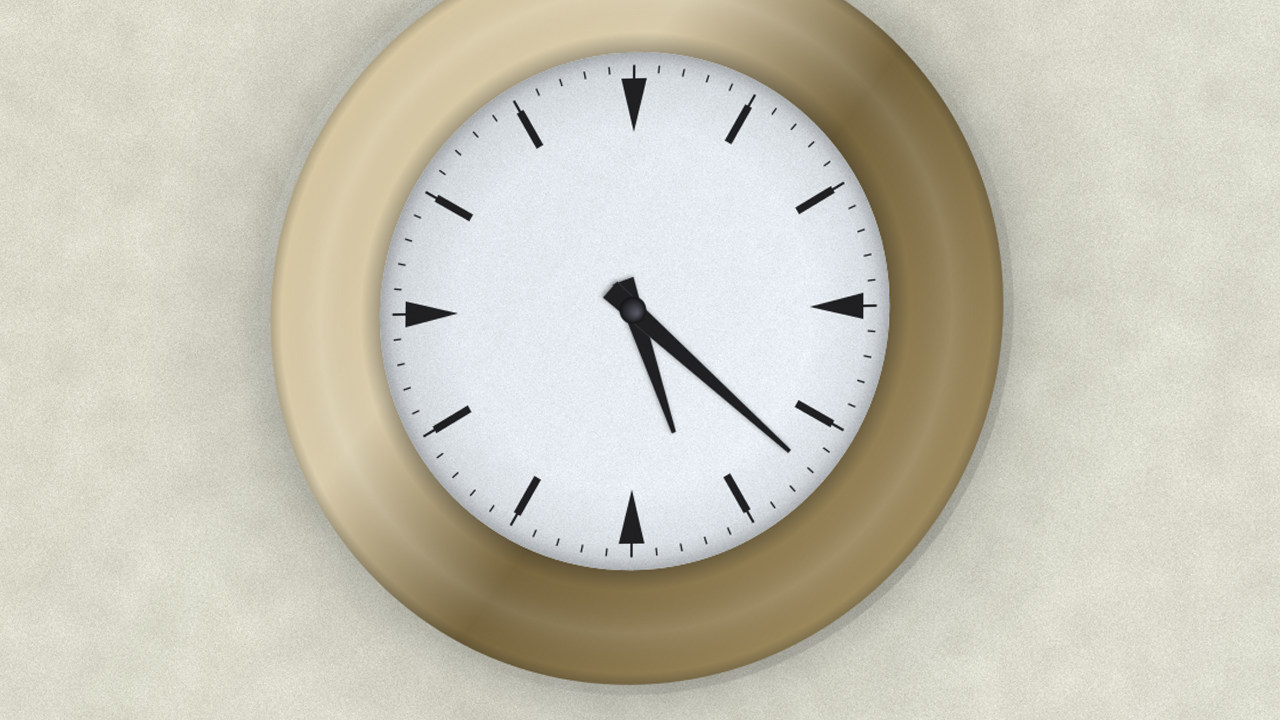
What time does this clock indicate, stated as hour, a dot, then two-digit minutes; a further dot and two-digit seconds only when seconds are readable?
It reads 5.22
